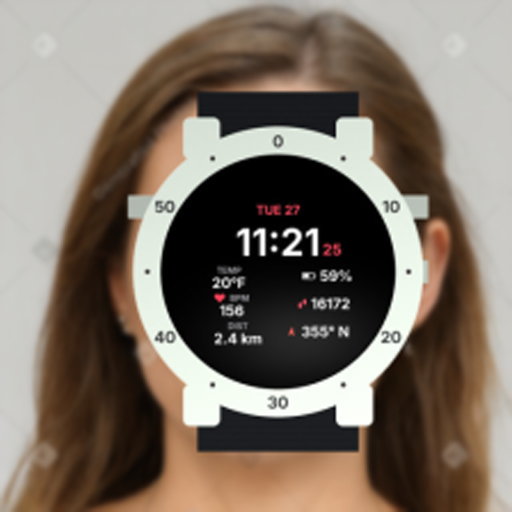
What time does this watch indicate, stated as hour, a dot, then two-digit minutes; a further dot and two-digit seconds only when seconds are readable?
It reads 11.21
